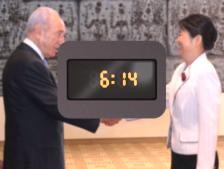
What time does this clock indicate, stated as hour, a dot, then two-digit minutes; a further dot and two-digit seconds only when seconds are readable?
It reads 6.14
